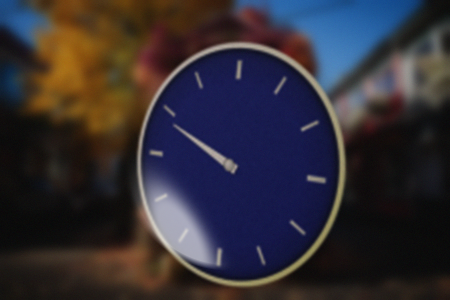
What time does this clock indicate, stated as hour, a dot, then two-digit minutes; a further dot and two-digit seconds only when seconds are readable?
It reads 9.49
